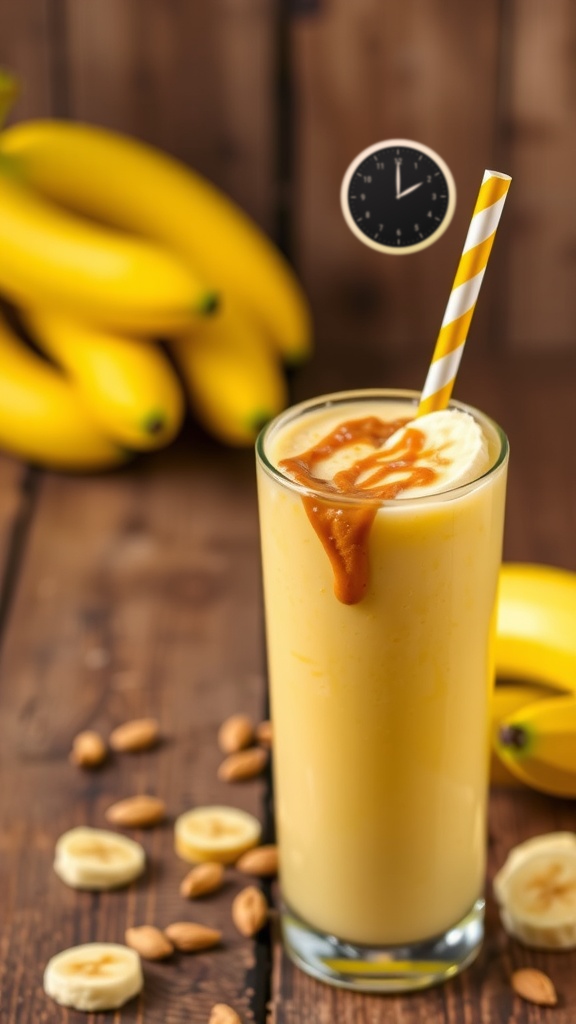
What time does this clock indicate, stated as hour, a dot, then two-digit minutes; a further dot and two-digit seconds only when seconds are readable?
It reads 2.00
